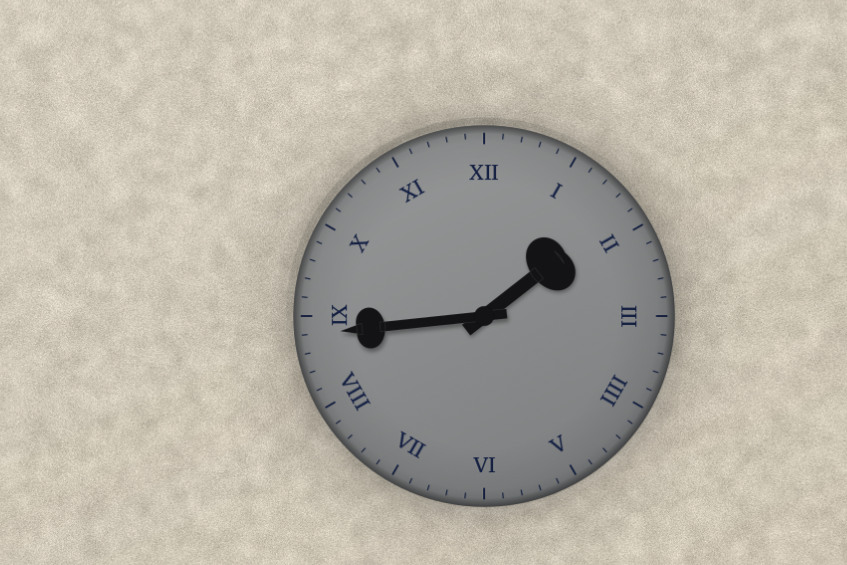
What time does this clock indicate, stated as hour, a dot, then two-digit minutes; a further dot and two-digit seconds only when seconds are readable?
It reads 1.44
